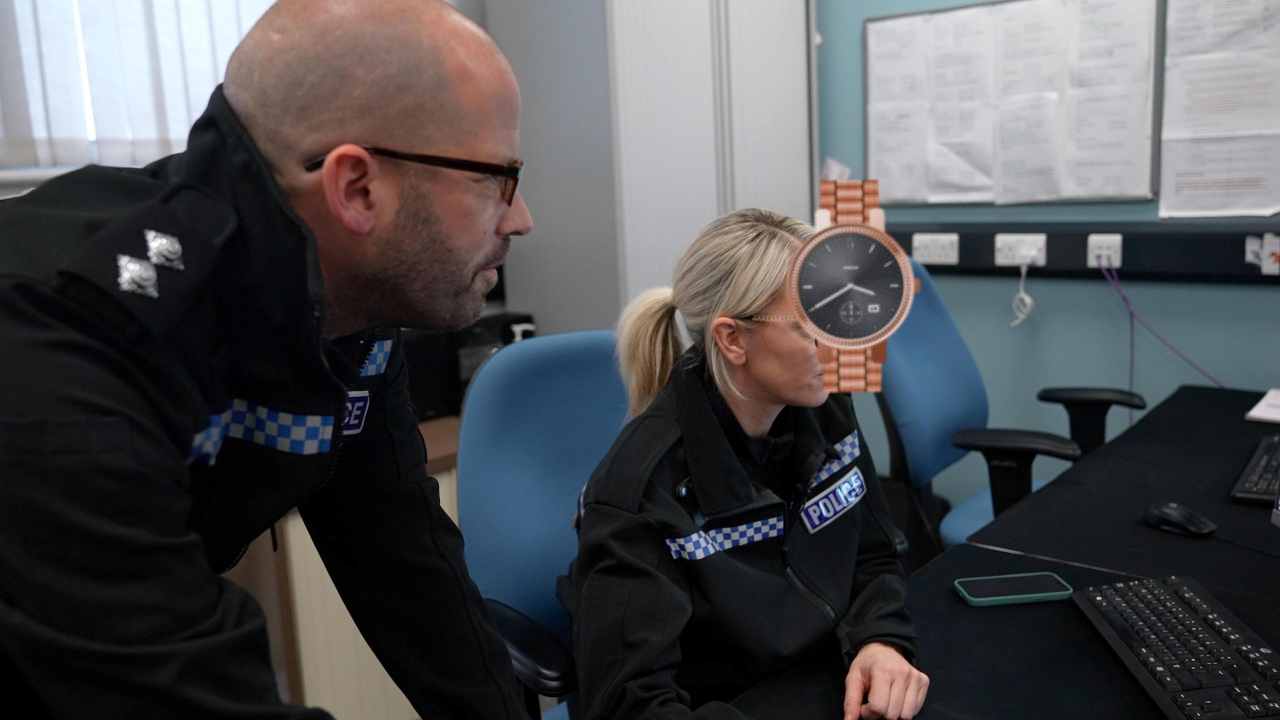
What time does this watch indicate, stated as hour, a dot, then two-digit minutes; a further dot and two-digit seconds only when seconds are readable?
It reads 3.40
